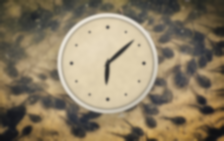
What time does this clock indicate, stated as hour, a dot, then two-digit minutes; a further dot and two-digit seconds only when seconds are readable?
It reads 6.08
